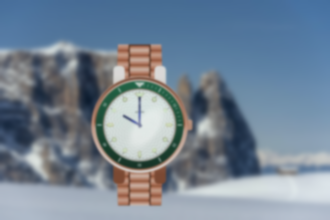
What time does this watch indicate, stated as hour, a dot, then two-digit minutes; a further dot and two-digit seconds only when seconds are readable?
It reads 10.00
